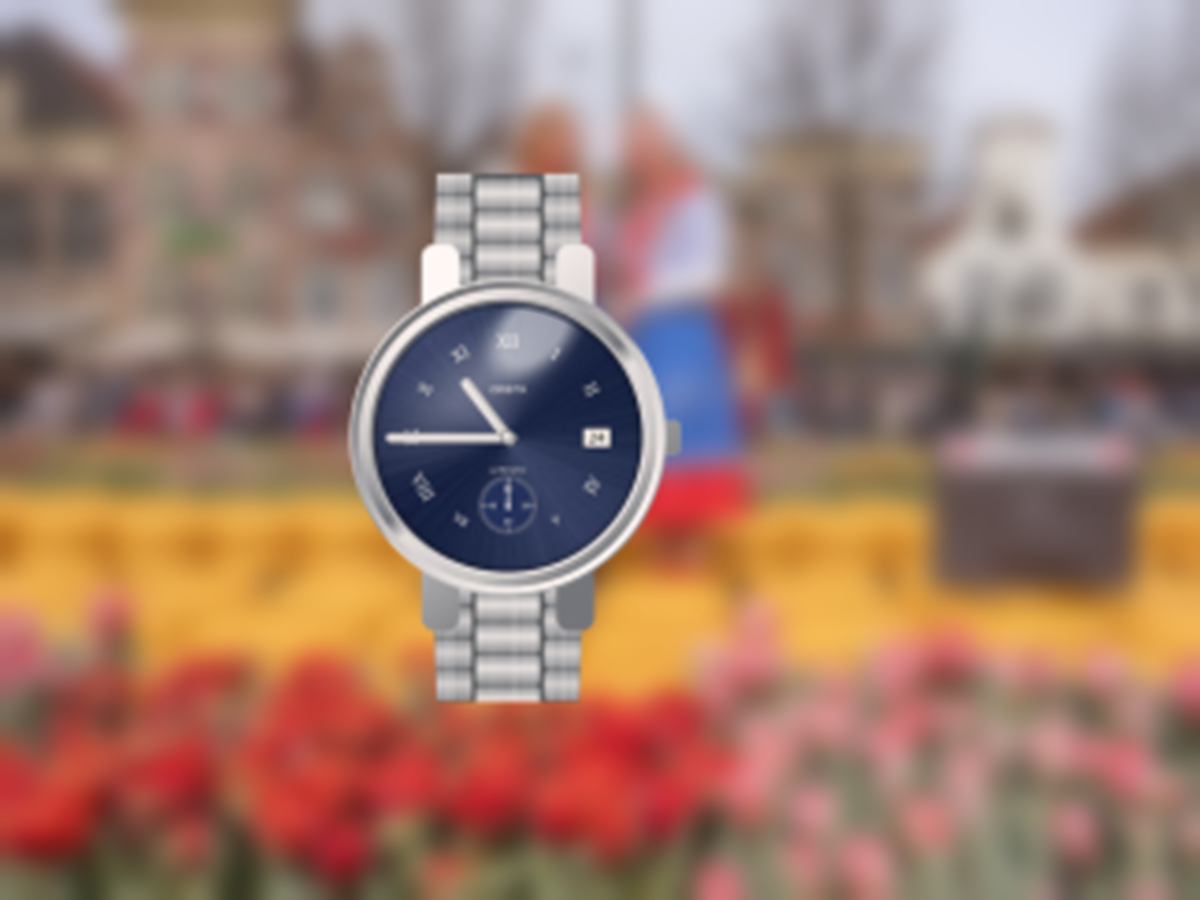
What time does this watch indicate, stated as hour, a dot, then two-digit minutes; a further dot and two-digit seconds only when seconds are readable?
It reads 10.45
